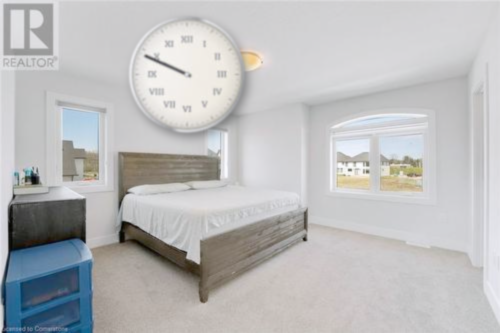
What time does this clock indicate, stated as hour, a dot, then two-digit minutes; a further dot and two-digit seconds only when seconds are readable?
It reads 9.49
